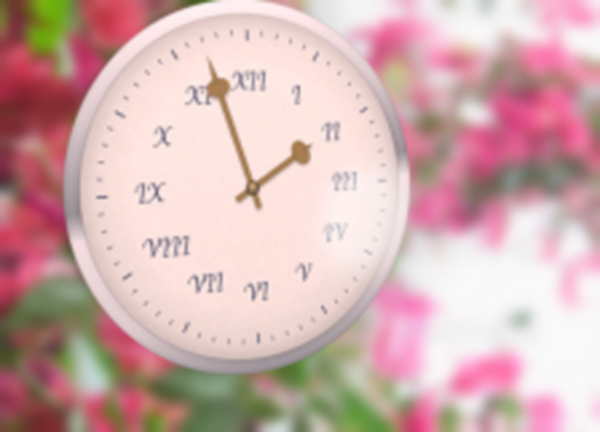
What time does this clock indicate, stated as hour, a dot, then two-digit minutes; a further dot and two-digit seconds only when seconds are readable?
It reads 1.57
